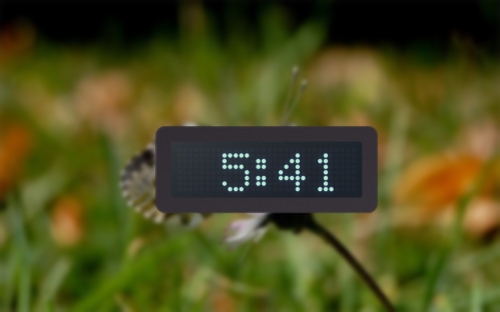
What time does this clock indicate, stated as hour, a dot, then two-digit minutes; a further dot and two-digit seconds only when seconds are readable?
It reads 5.41
